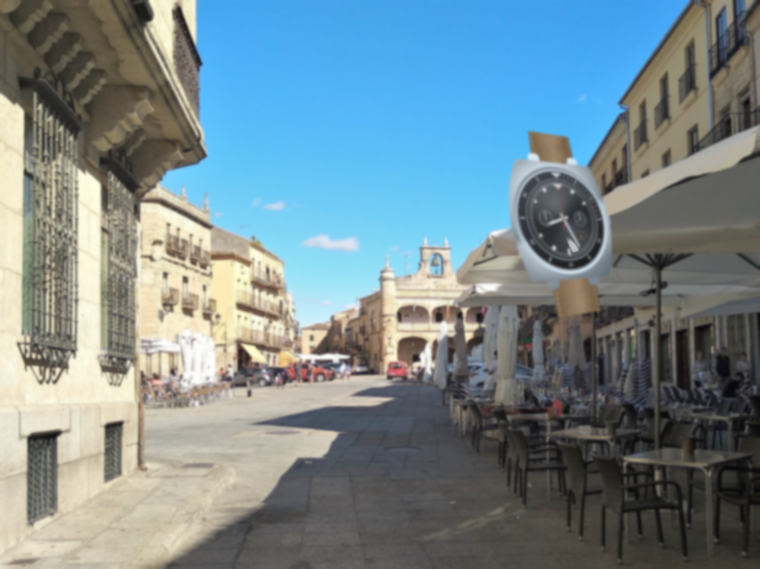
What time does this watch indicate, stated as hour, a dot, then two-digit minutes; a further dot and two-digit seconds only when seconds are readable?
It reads 8.26
